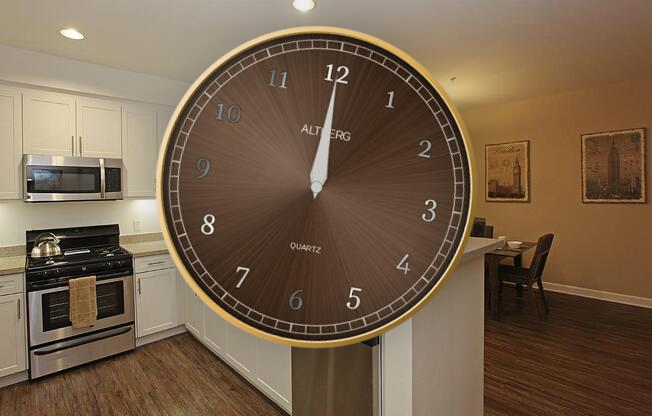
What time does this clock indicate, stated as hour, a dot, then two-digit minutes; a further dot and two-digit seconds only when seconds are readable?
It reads 12.00
